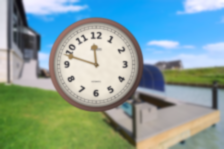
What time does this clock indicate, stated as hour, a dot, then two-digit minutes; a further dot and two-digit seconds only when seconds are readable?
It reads 11.48
